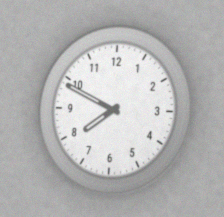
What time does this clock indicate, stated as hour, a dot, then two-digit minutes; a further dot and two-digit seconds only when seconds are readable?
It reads 7.49
